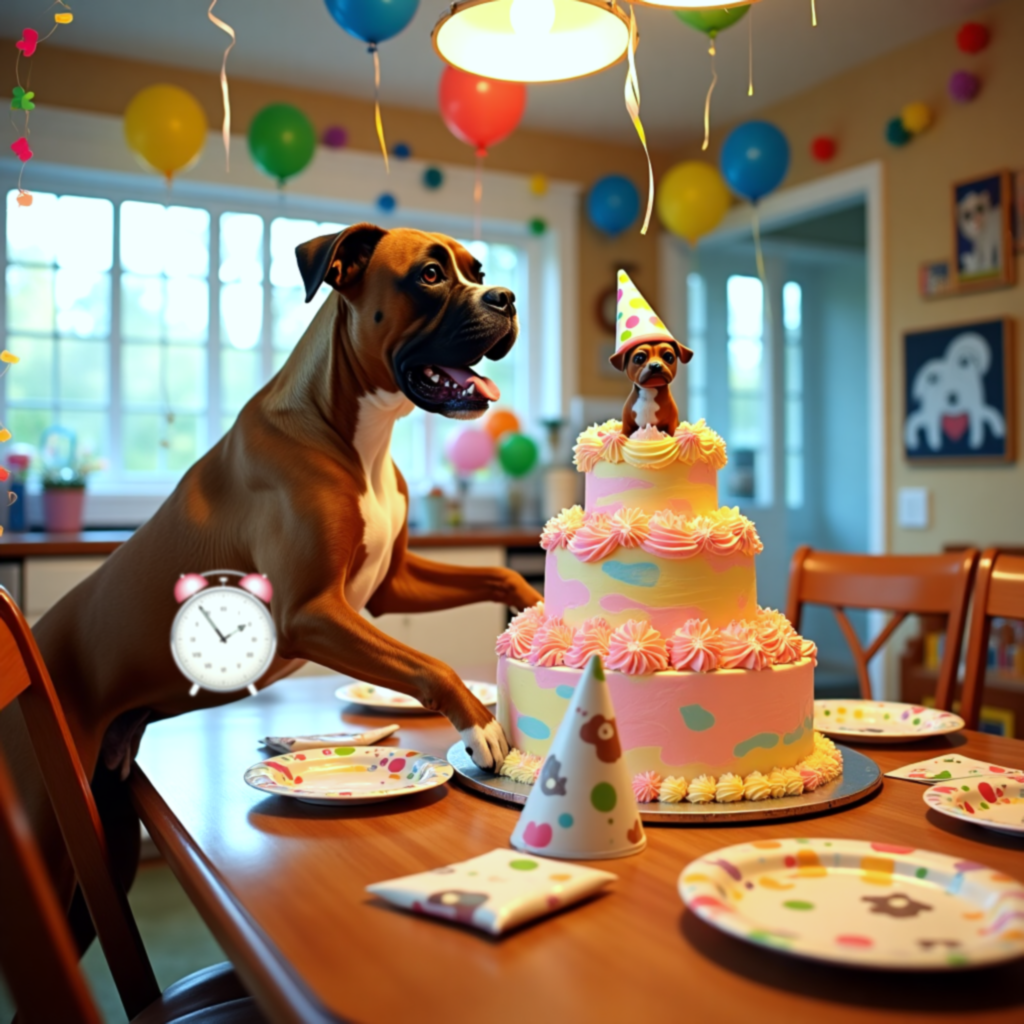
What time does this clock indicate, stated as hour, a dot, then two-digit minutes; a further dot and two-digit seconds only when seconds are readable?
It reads 1.54
